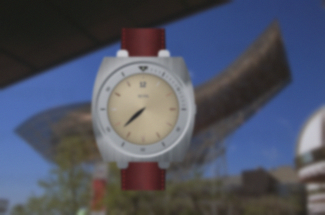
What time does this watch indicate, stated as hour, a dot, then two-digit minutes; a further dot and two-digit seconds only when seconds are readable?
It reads 7.38
